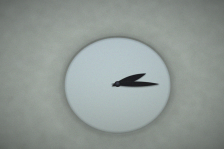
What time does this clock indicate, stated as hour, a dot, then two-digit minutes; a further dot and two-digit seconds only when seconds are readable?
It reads 2.15
